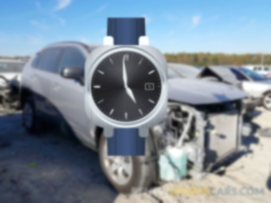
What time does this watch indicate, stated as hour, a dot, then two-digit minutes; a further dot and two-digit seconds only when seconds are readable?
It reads 4.59
